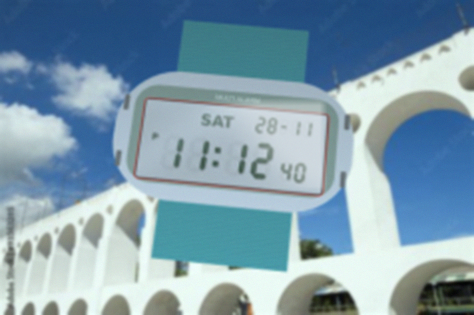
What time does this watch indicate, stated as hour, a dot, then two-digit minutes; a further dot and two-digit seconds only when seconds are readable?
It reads 11.12.40
